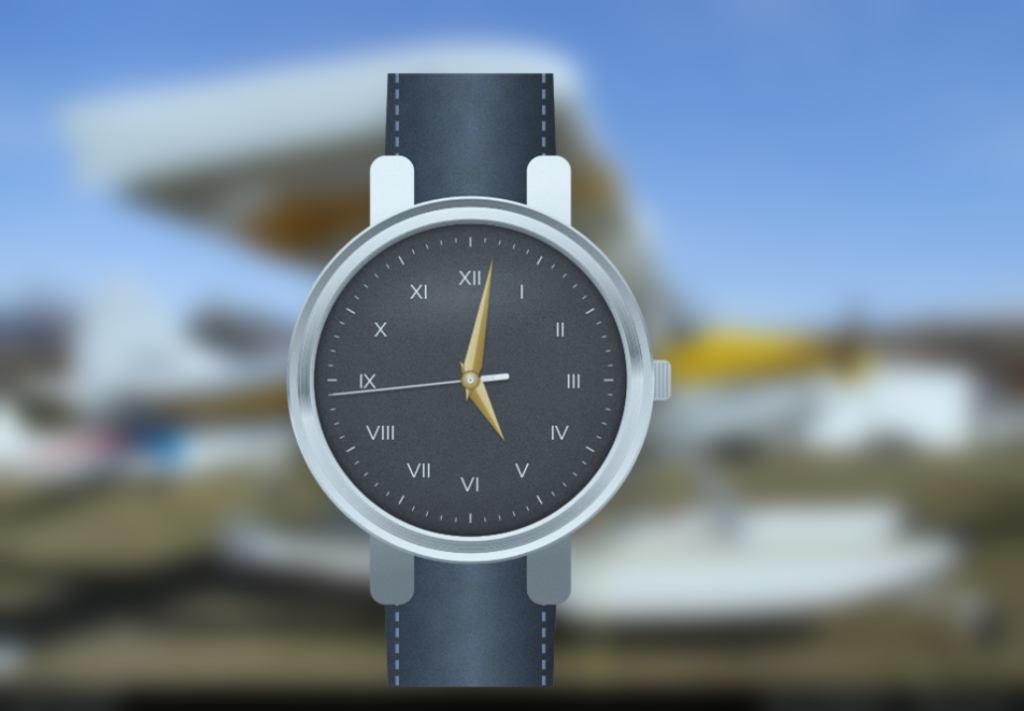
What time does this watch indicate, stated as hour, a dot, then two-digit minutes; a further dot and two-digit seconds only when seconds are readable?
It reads 5.01.44
